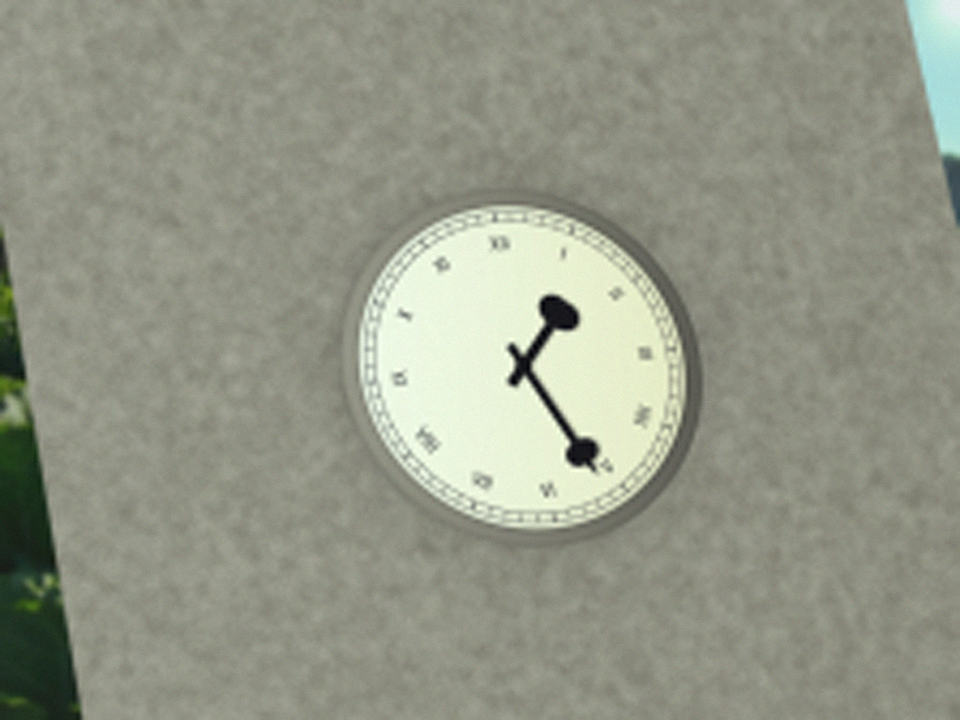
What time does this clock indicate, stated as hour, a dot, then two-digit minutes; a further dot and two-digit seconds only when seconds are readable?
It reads 1.26
